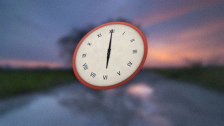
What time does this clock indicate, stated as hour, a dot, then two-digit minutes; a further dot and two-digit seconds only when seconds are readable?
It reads 6.00
